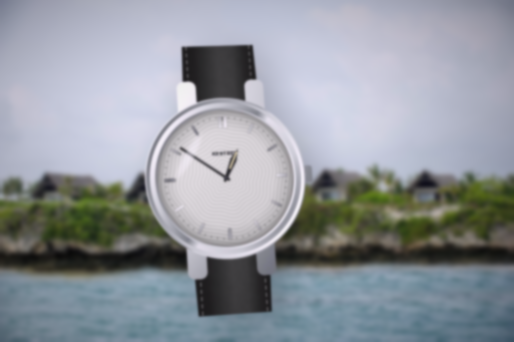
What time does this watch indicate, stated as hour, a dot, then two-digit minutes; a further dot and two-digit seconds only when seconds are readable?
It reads 12.51
